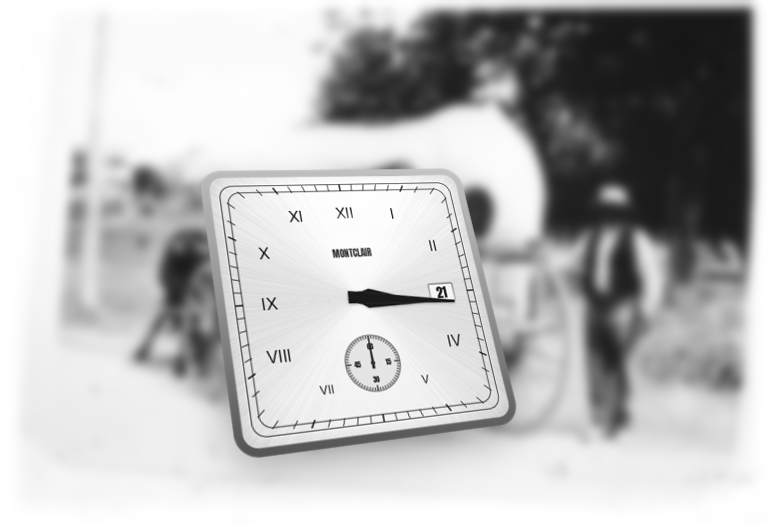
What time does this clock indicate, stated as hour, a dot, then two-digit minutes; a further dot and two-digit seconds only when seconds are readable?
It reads 3.16
